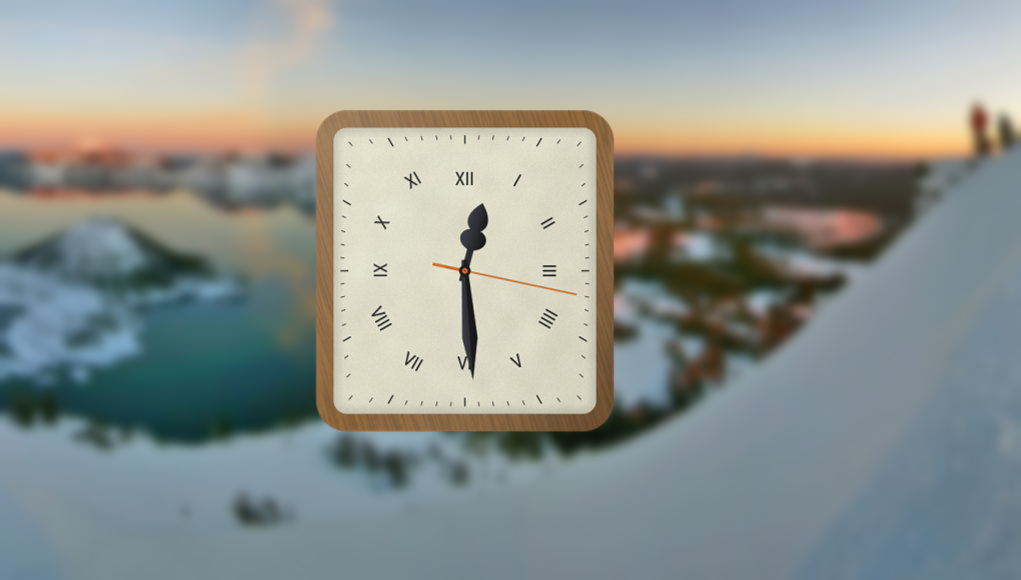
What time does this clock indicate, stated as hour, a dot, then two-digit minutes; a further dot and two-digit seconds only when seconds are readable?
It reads 12.29.17
